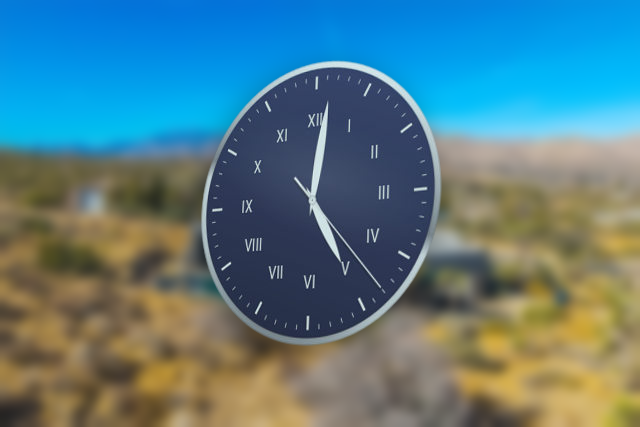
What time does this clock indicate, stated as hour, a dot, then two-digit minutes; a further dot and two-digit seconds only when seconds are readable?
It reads 5.01.23
